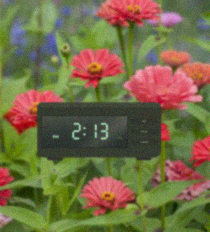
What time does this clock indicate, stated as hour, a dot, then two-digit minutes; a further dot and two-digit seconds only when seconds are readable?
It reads 2.13
